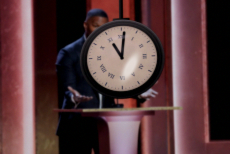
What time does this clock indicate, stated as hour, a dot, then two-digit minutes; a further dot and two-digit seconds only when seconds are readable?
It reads 11.01
